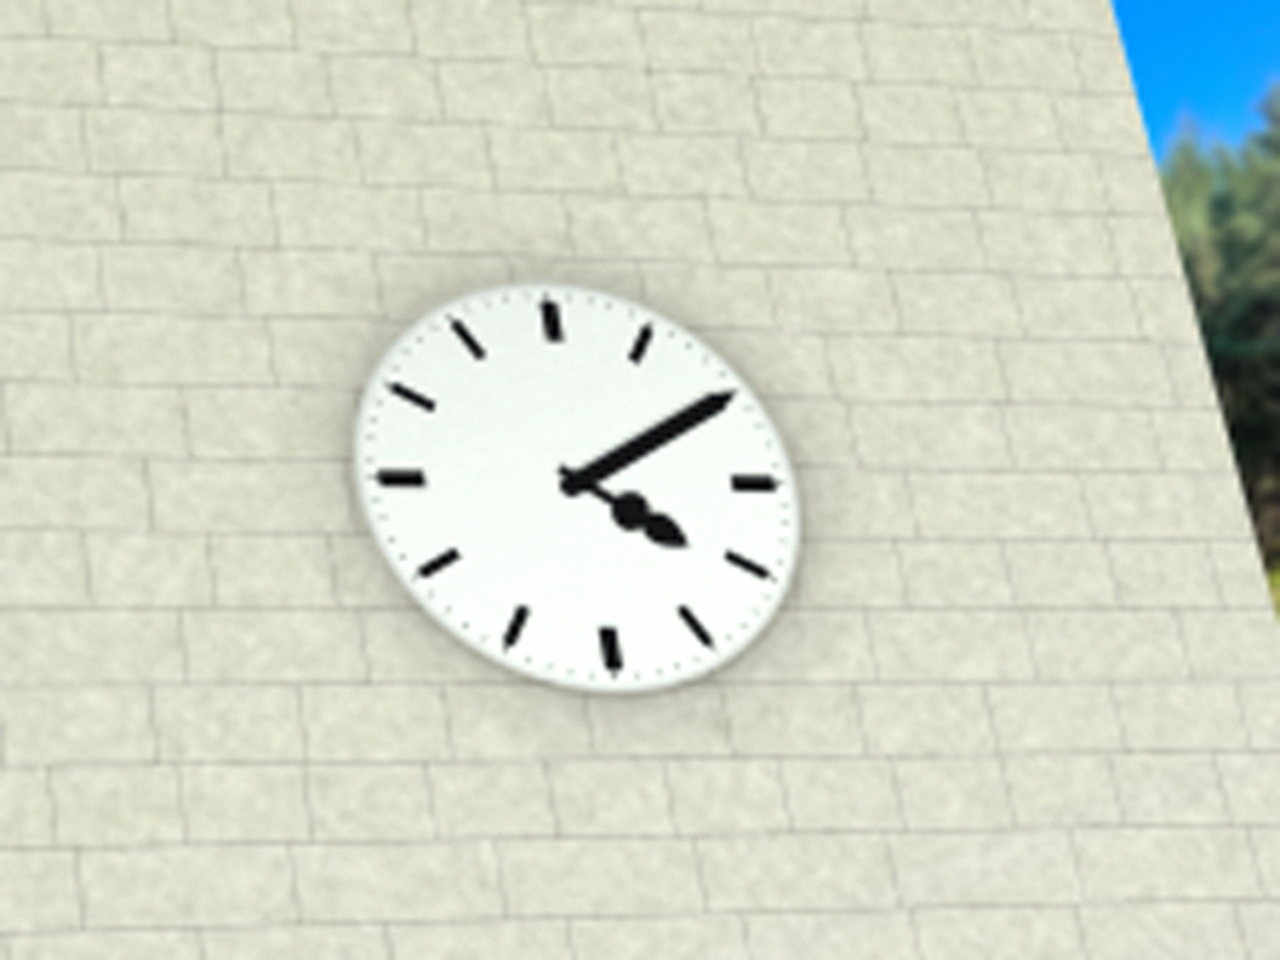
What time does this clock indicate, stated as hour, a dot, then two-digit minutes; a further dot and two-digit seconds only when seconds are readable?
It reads 4.10
